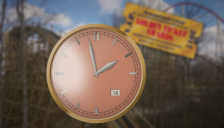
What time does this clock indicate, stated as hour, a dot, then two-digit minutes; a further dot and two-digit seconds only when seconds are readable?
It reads 1.58
